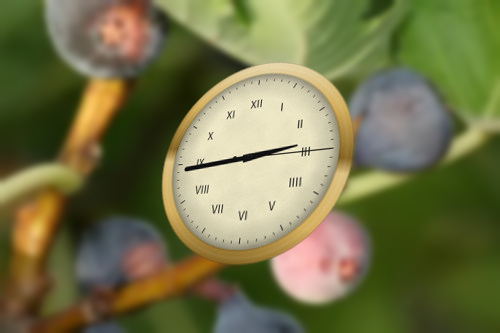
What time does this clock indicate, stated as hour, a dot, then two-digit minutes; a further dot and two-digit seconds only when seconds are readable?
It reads 2.44.15
